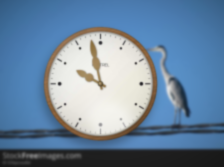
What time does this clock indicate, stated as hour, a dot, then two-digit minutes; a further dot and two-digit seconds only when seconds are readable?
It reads 9.58
